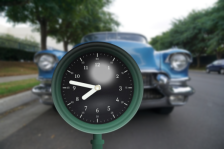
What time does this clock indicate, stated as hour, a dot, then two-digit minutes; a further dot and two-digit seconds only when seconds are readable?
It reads 7.47
